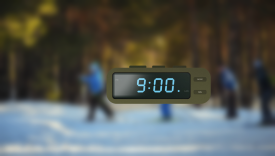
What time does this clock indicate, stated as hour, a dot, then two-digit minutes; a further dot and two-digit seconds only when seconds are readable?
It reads 9.00
